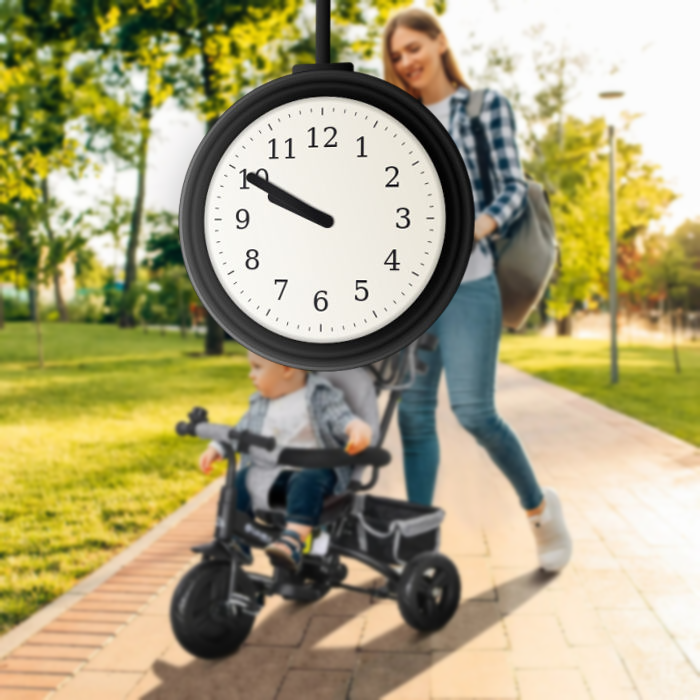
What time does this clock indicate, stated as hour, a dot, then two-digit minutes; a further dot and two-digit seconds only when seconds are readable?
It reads 9.50
